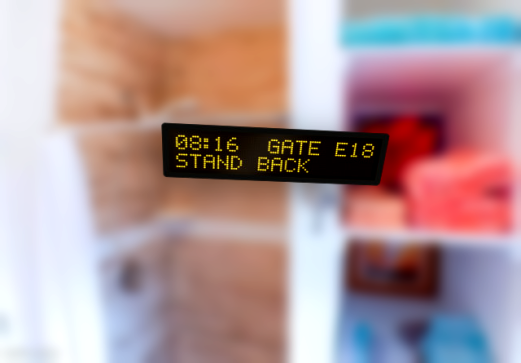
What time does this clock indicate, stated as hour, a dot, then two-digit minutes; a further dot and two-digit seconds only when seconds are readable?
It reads 8.16
